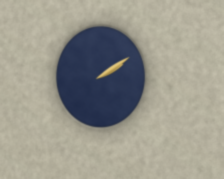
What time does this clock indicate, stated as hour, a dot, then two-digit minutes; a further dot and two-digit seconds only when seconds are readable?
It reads 2.10
